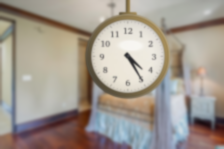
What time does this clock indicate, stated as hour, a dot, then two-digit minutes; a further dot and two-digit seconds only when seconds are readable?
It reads 4.25
